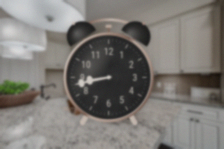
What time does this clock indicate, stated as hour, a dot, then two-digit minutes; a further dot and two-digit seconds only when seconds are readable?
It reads 8.43
